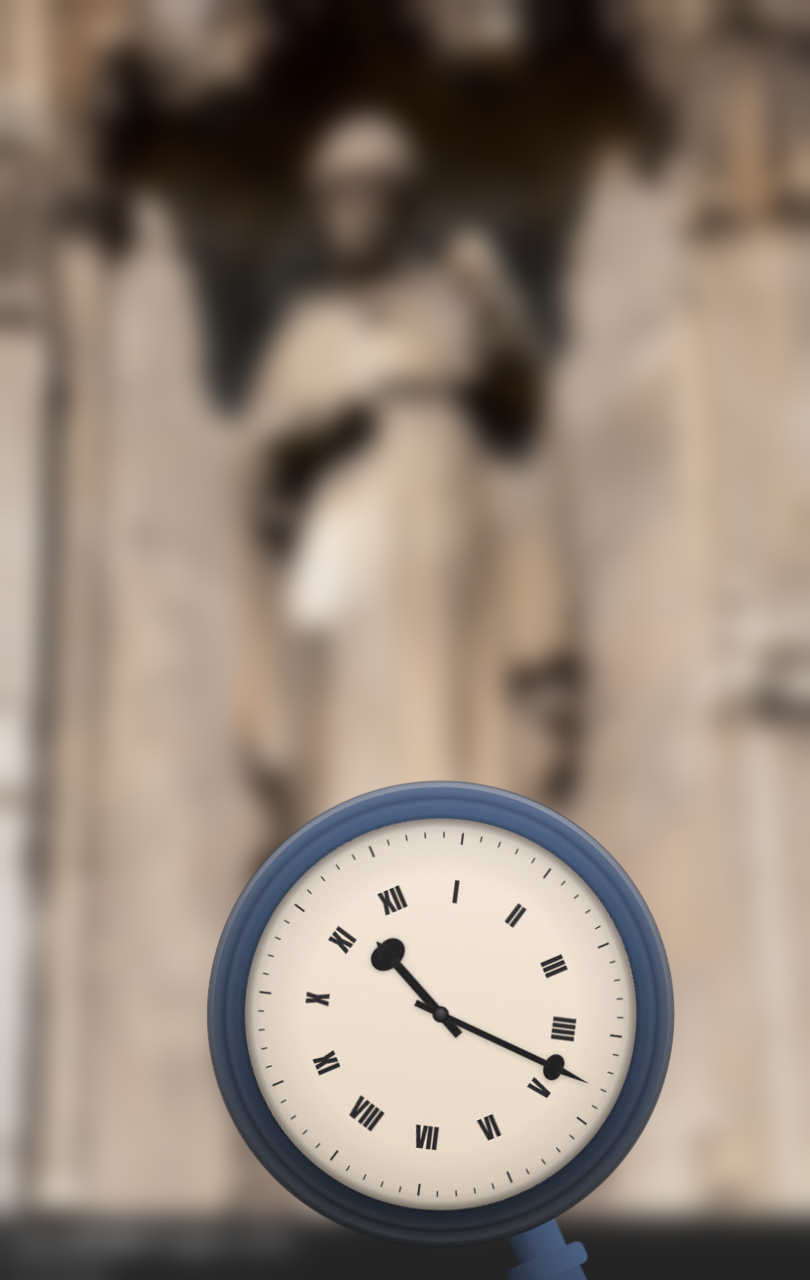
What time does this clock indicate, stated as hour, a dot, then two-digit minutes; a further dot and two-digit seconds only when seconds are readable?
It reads 11.23
